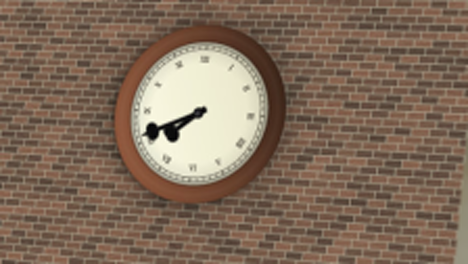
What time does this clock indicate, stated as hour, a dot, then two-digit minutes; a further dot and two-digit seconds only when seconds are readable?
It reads 7.41
